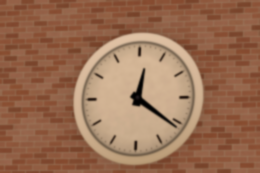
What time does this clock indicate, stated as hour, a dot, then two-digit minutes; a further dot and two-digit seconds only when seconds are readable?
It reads 12.21
